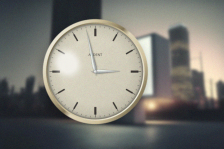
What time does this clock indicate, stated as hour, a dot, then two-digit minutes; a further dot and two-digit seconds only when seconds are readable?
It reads 2.58
